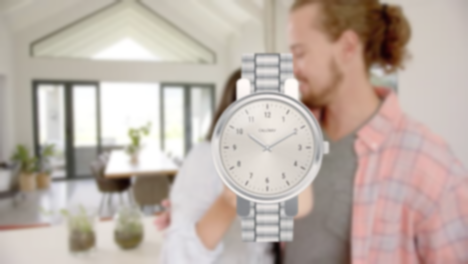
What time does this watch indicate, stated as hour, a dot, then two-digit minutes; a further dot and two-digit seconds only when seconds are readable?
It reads 10.10
